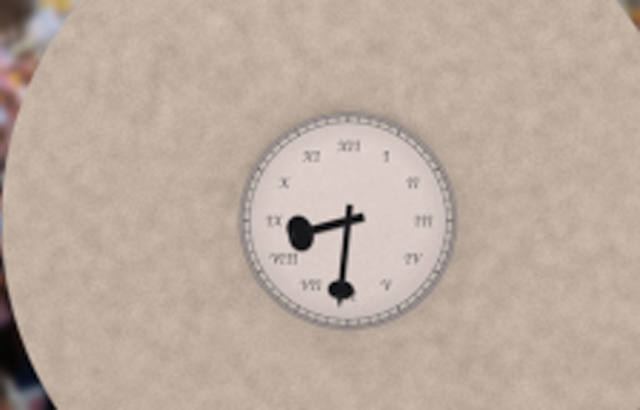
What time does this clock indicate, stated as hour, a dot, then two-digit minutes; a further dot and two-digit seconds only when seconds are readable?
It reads 8.31
